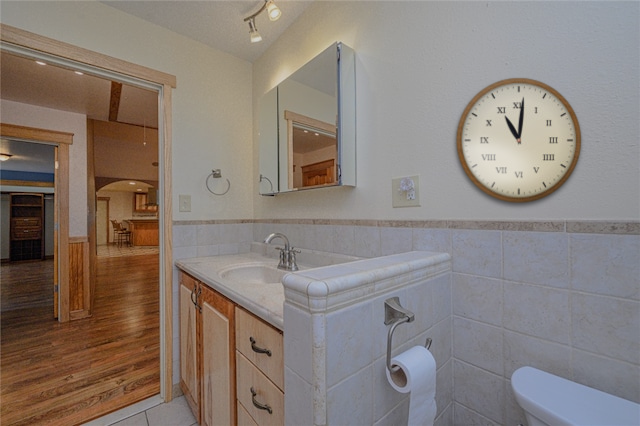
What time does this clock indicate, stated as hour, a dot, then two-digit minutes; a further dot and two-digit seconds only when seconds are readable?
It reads 11.01
